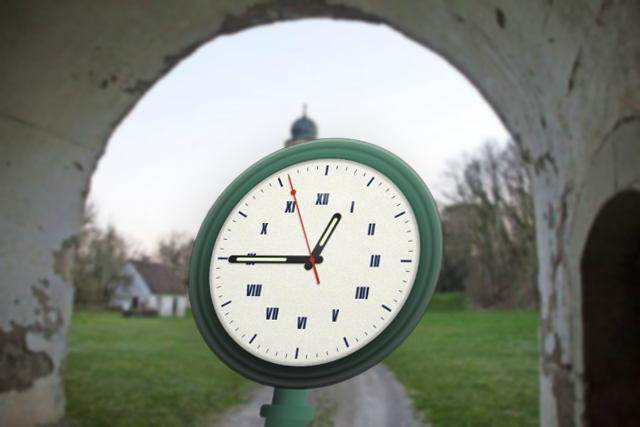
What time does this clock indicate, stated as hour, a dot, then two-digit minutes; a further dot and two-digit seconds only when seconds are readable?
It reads 12.44.56
